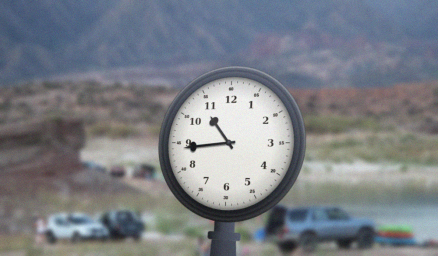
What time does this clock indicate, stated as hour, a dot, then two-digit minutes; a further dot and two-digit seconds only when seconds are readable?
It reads 10.44
